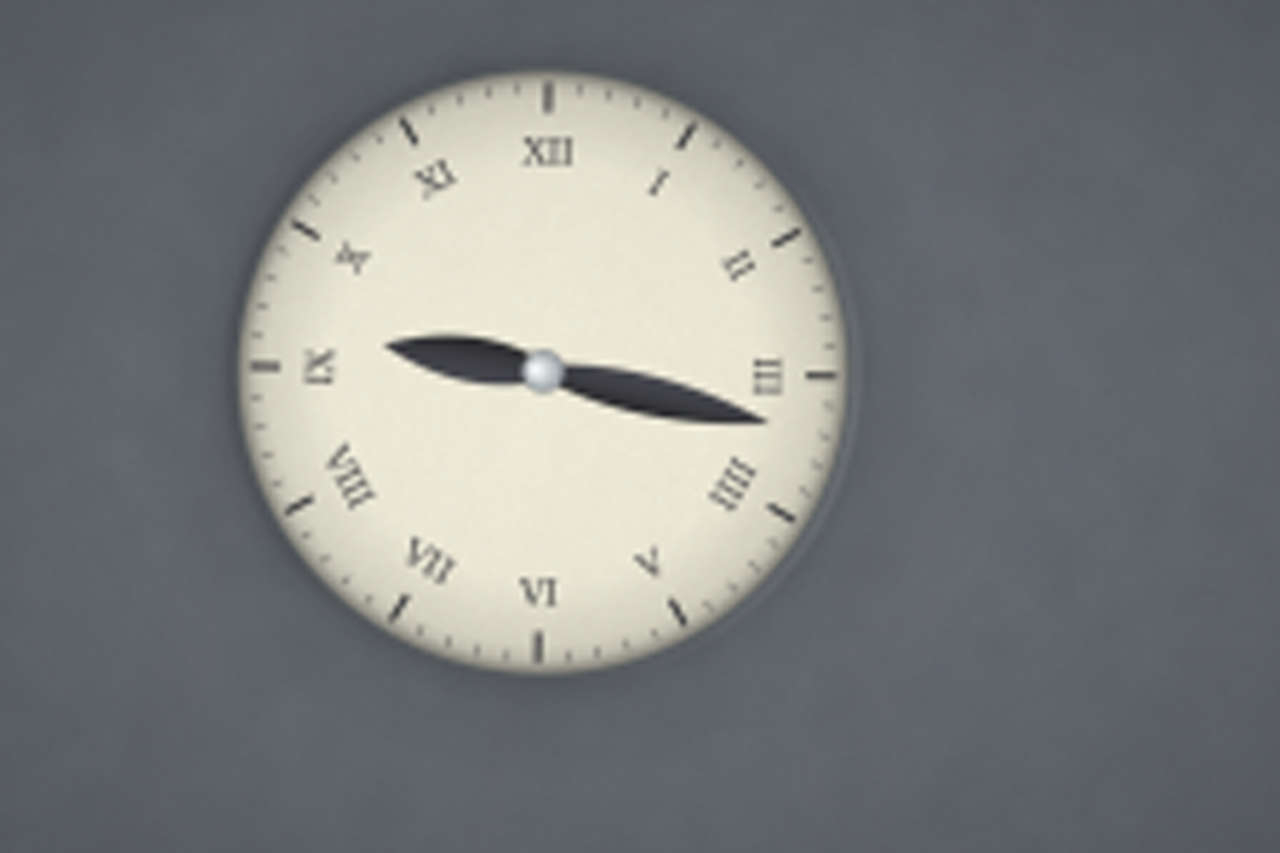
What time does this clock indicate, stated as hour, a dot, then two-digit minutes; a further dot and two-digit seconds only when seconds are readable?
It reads 9.17
